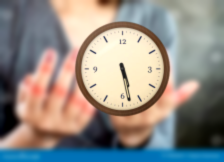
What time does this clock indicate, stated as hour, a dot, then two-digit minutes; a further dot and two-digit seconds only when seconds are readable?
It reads 5.28
